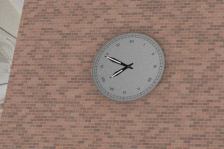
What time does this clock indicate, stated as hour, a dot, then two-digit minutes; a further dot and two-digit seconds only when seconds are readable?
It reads 7.49
